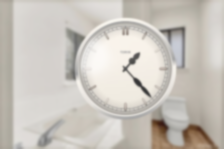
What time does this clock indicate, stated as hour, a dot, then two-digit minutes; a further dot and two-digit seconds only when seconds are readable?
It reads 1.23
